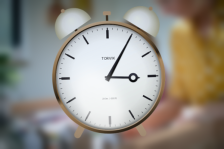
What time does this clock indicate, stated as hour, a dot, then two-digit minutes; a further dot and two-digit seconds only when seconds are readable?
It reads 3.05
